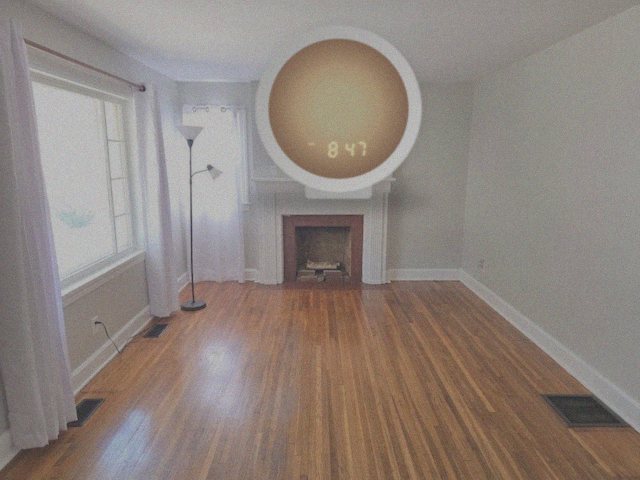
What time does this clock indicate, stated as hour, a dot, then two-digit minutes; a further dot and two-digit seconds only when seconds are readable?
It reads 8.47
